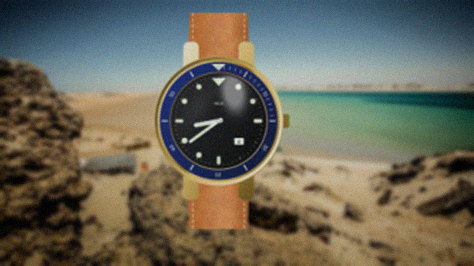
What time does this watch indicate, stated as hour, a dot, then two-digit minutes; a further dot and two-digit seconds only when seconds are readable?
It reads 8.39
